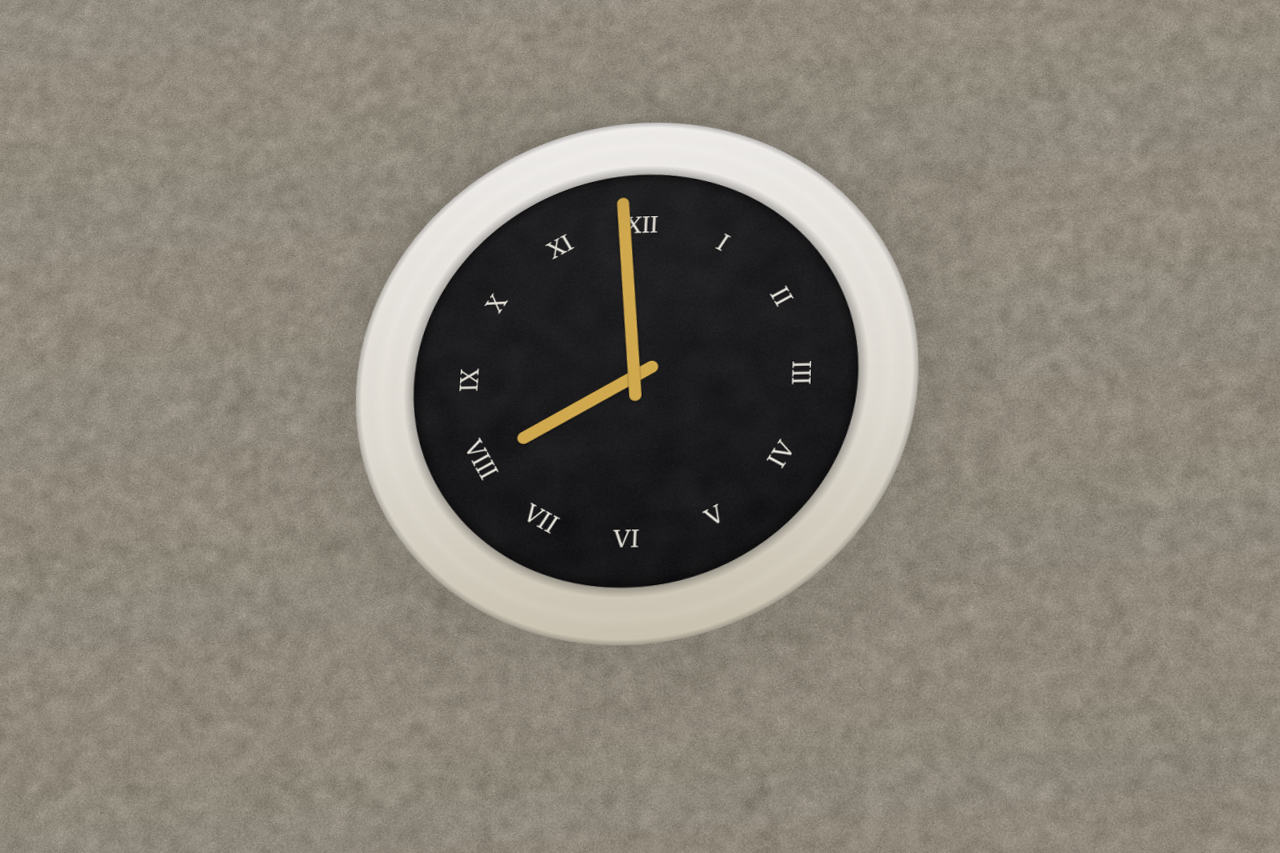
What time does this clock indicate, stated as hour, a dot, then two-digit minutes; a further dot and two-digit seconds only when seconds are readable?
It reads 7.59
